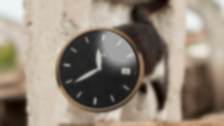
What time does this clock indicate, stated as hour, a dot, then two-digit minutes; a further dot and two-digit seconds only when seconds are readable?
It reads 11.39
